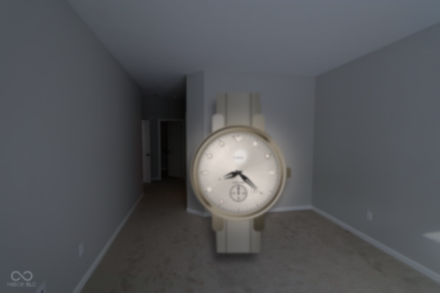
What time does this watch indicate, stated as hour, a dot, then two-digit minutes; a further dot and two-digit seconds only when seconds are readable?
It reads 8.22
